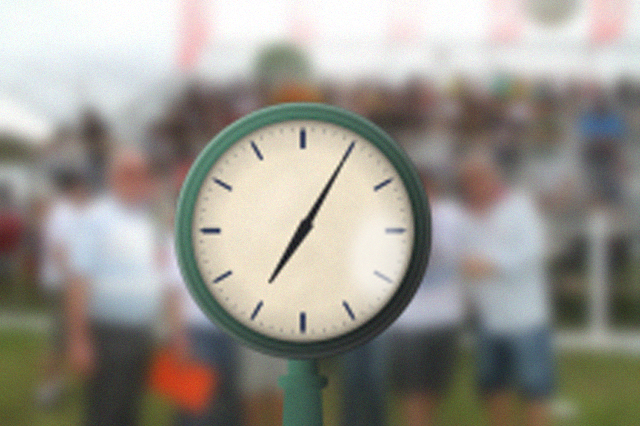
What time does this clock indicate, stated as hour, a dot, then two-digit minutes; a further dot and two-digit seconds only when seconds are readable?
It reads 7.05
